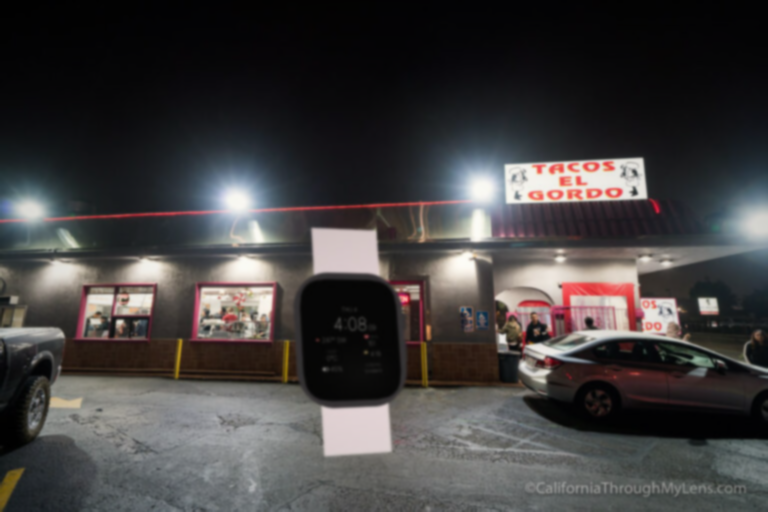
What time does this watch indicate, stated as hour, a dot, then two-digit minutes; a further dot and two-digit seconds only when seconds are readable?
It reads 4.08
